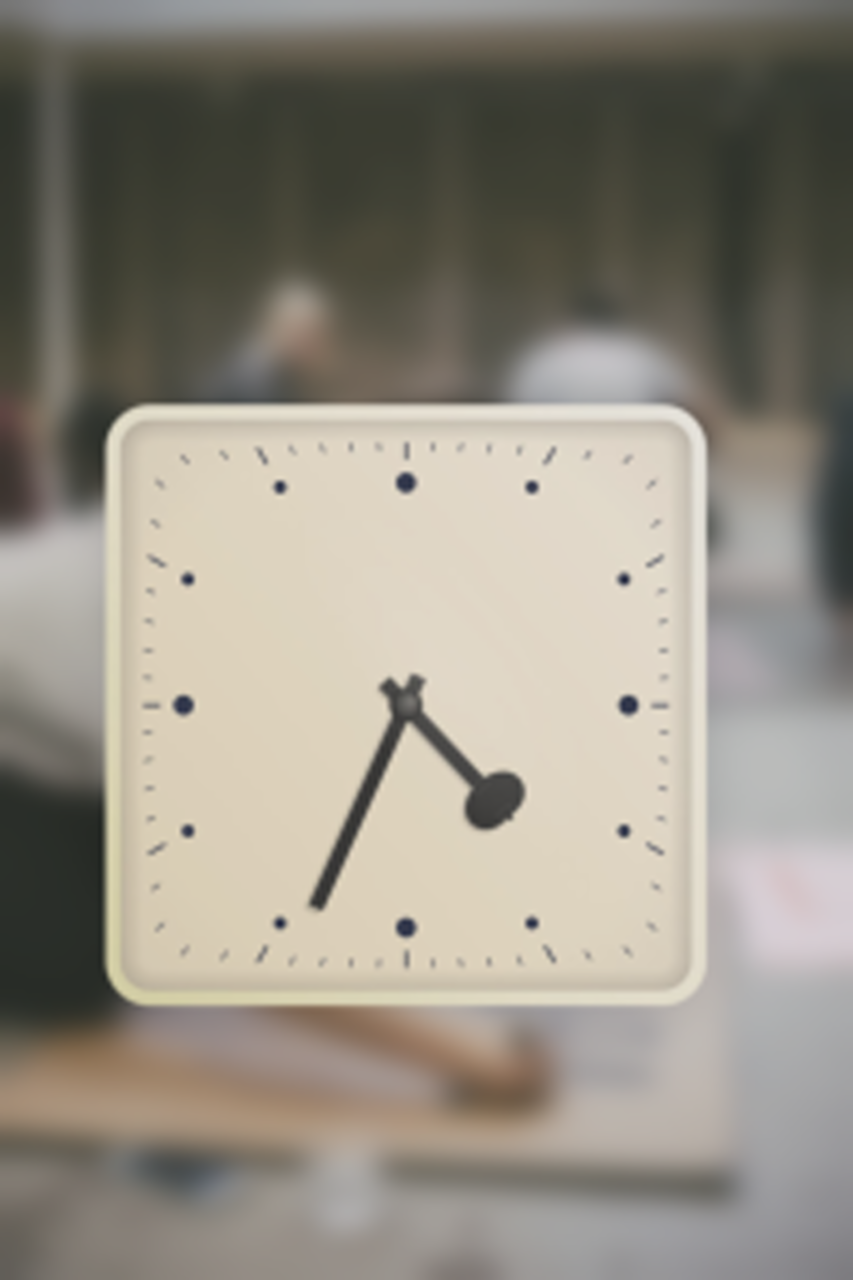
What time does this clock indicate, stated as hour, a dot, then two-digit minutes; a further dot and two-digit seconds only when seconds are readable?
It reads 4.34
